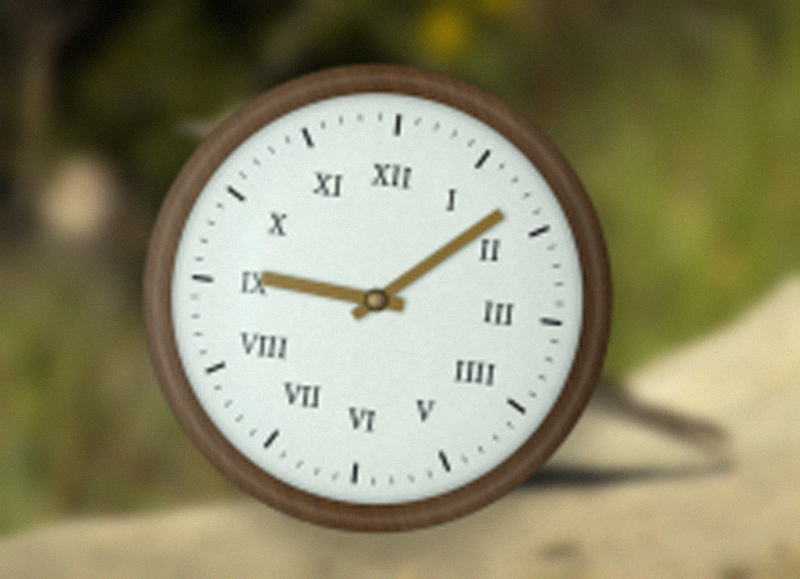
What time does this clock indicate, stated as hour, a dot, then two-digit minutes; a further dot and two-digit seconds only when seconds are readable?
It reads 9.08
